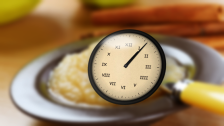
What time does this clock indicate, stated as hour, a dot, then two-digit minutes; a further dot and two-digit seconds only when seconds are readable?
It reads 1.06
